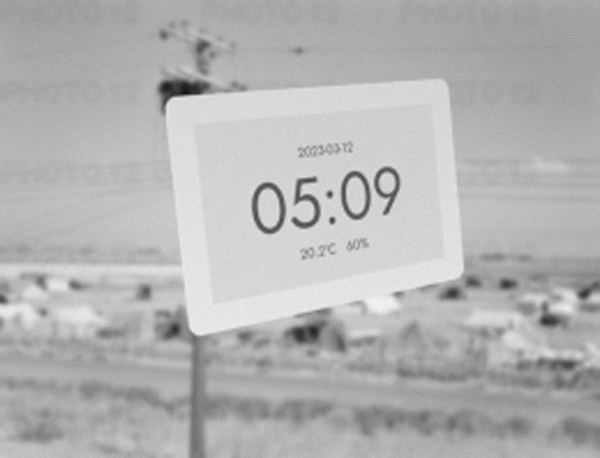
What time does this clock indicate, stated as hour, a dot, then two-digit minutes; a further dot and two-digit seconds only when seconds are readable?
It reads 5.09
